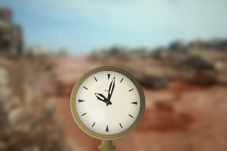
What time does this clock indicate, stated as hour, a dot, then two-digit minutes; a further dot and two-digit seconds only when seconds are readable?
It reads 10.02
